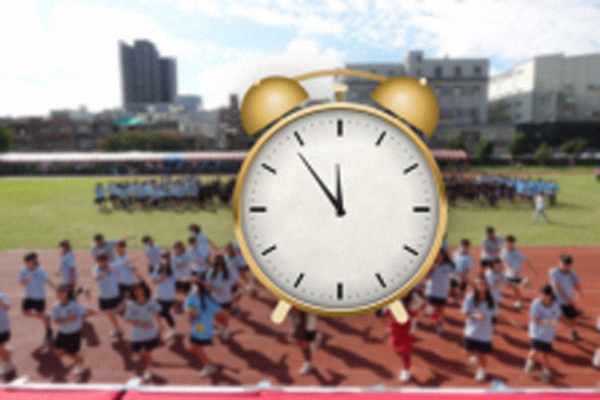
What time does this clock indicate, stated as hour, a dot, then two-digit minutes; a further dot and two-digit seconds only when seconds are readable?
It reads 11.54
